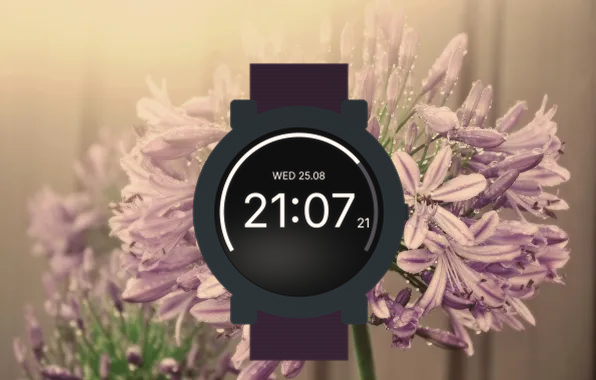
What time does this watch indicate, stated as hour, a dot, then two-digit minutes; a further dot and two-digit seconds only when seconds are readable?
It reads 21.07.21
